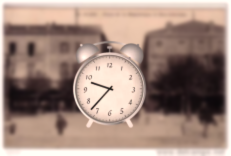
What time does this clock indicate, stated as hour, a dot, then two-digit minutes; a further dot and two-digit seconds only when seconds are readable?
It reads 9.37
